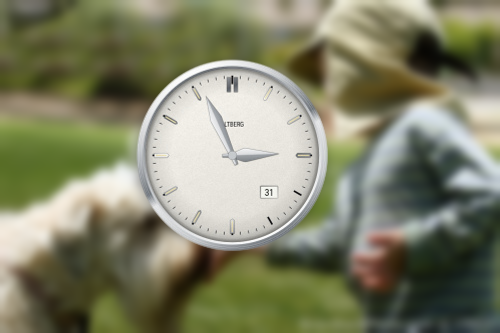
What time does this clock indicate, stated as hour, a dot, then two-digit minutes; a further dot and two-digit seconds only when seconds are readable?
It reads 2.56
